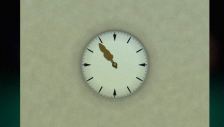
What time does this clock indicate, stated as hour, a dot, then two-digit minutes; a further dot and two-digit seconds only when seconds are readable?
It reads 10.54
